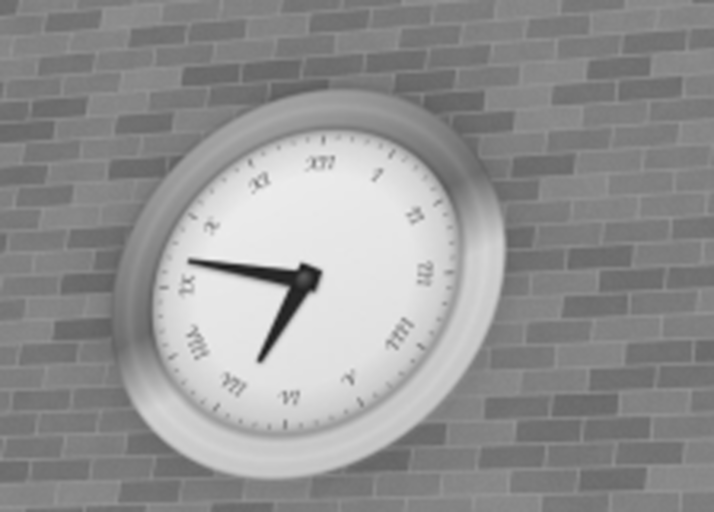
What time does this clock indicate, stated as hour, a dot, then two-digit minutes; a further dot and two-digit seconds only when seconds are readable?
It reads 6.47
